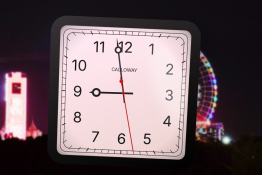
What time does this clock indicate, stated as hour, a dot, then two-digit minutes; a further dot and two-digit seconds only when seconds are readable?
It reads 8.58.28
